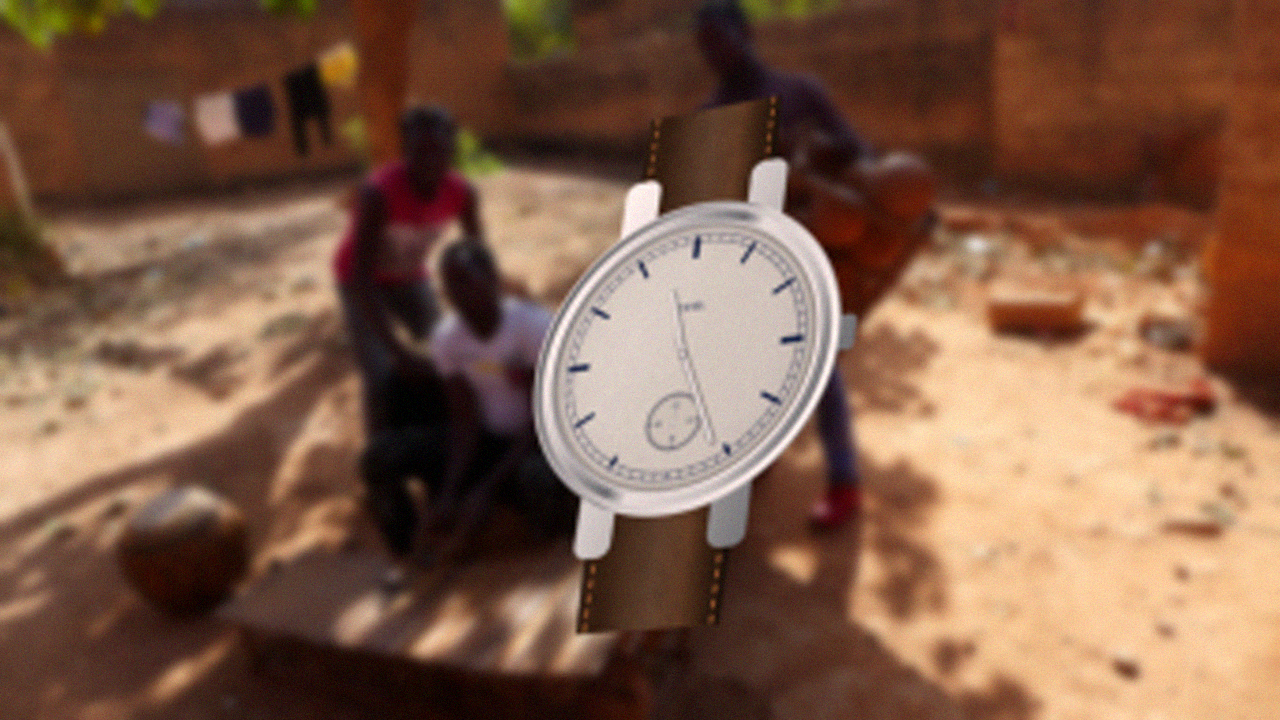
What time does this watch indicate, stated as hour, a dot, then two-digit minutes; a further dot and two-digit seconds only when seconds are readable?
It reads 11.26
